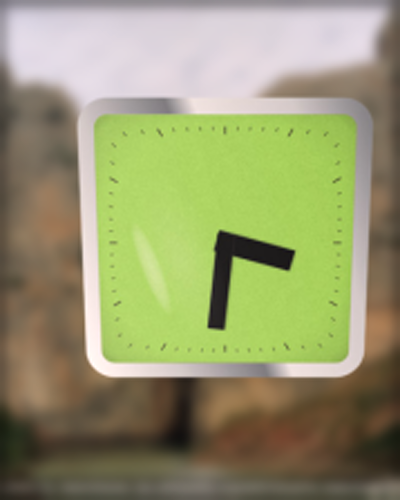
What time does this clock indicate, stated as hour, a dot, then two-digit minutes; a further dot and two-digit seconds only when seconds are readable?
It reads 3.31
